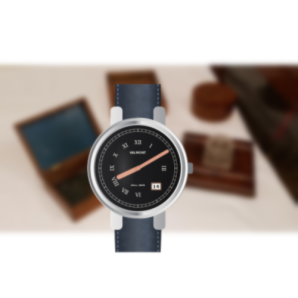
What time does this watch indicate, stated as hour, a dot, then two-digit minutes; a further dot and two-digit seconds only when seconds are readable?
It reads 8.10
